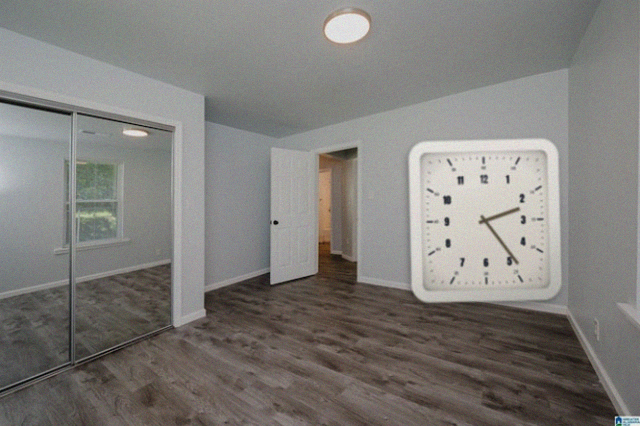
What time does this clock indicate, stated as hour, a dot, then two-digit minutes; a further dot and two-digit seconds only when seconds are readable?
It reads 2.24
